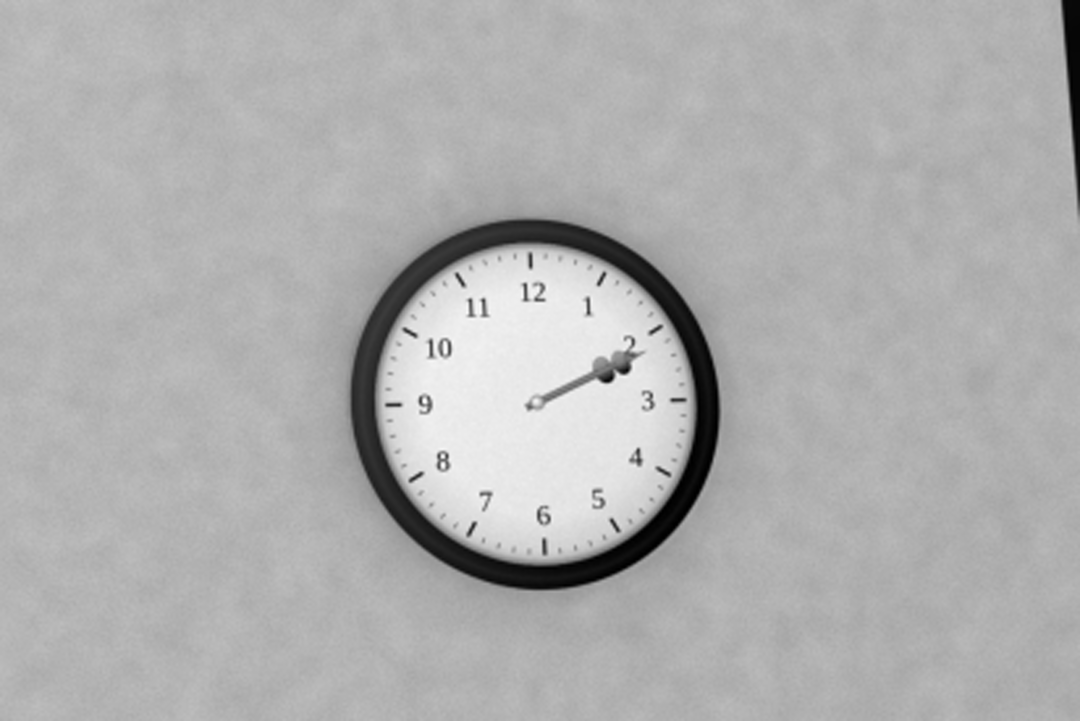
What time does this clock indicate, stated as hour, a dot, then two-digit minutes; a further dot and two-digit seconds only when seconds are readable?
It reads 2.11
